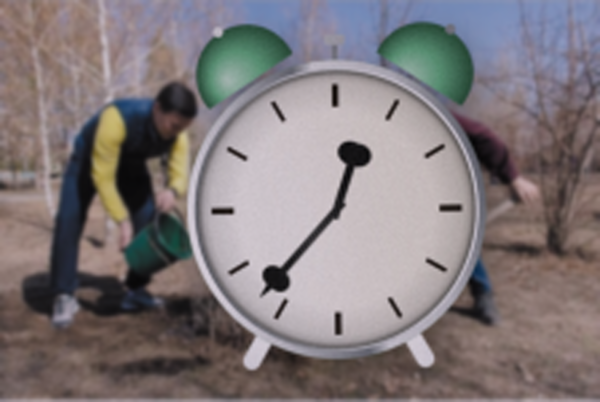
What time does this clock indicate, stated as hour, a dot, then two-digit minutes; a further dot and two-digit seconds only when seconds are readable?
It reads 12.37
